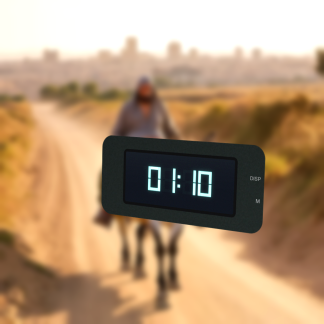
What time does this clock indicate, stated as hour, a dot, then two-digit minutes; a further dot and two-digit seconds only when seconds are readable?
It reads 1.10
